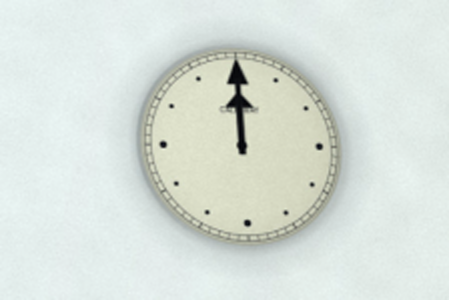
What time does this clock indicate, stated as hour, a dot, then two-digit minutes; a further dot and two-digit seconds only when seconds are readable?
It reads 12.00
